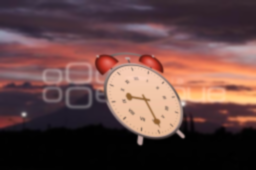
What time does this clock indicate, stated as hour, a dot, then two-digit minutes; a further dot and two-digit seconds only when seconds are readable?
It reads 9.29
